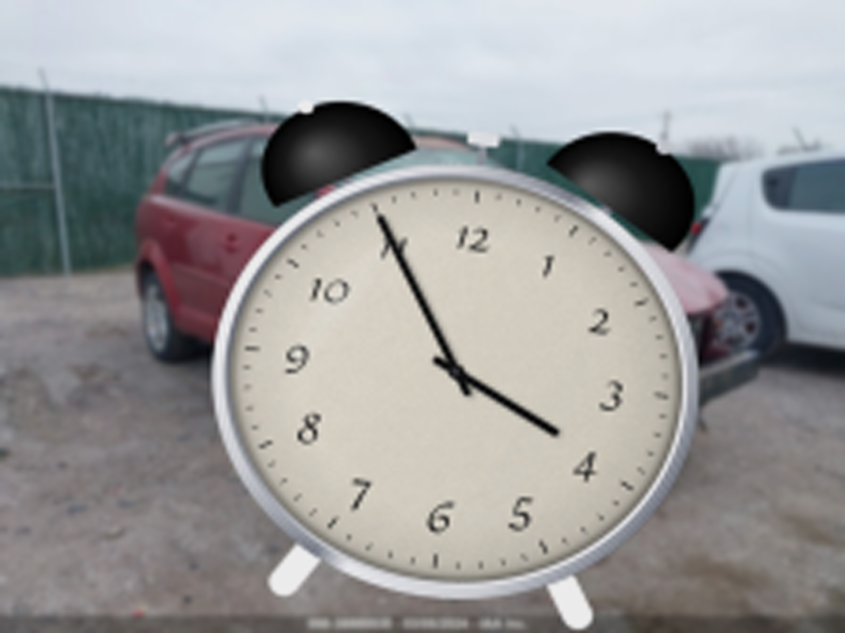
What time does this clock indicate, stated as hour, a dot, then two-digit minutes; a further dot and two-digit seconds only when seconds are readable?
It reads 3.55
